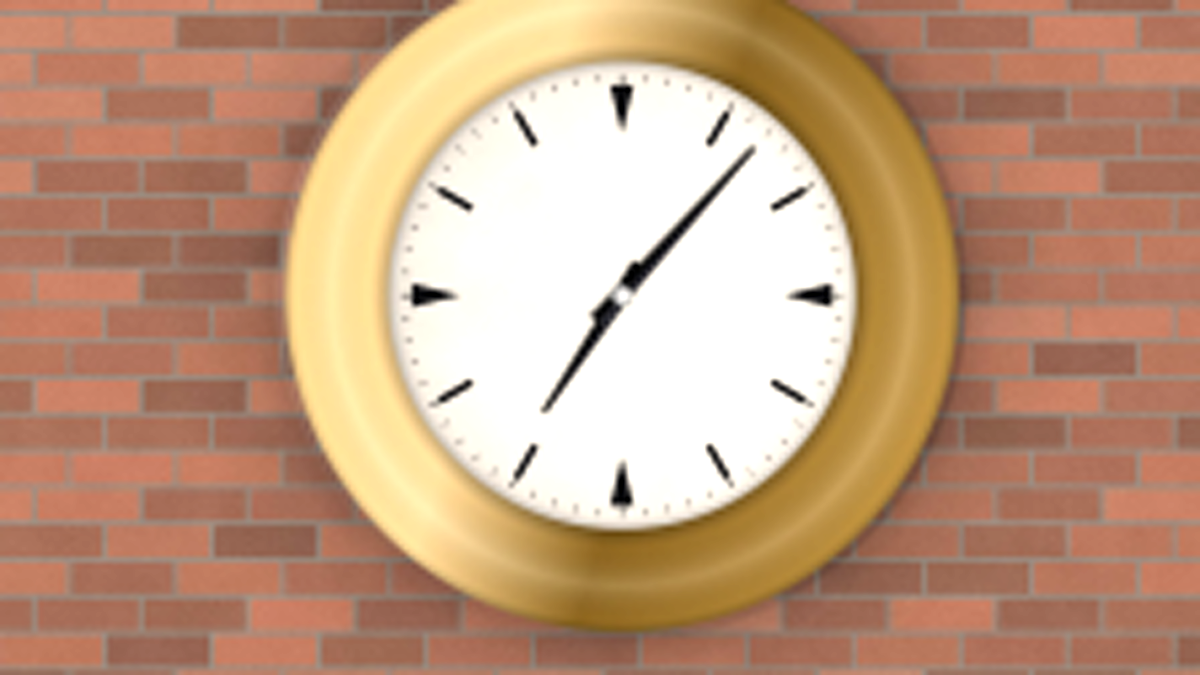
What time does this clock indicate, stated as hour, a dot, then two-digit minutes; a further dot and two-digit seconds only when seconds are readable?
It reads 7.07
